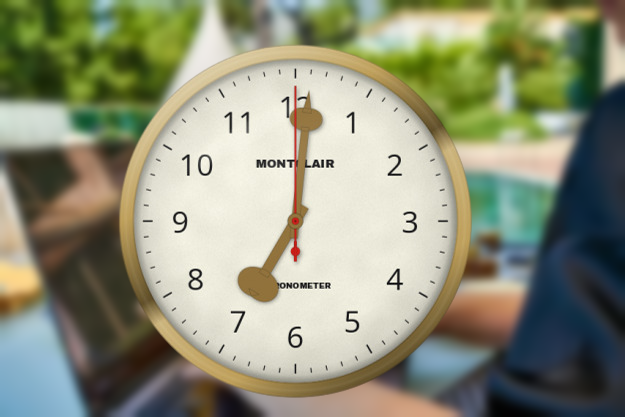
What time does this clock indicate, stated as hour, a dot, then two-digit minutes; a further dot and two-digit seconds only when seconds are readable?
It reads 7.01.00
